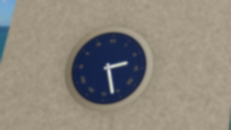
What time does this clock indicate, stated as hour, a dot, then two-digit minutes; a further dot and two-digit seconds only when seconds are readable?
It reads 2.27
